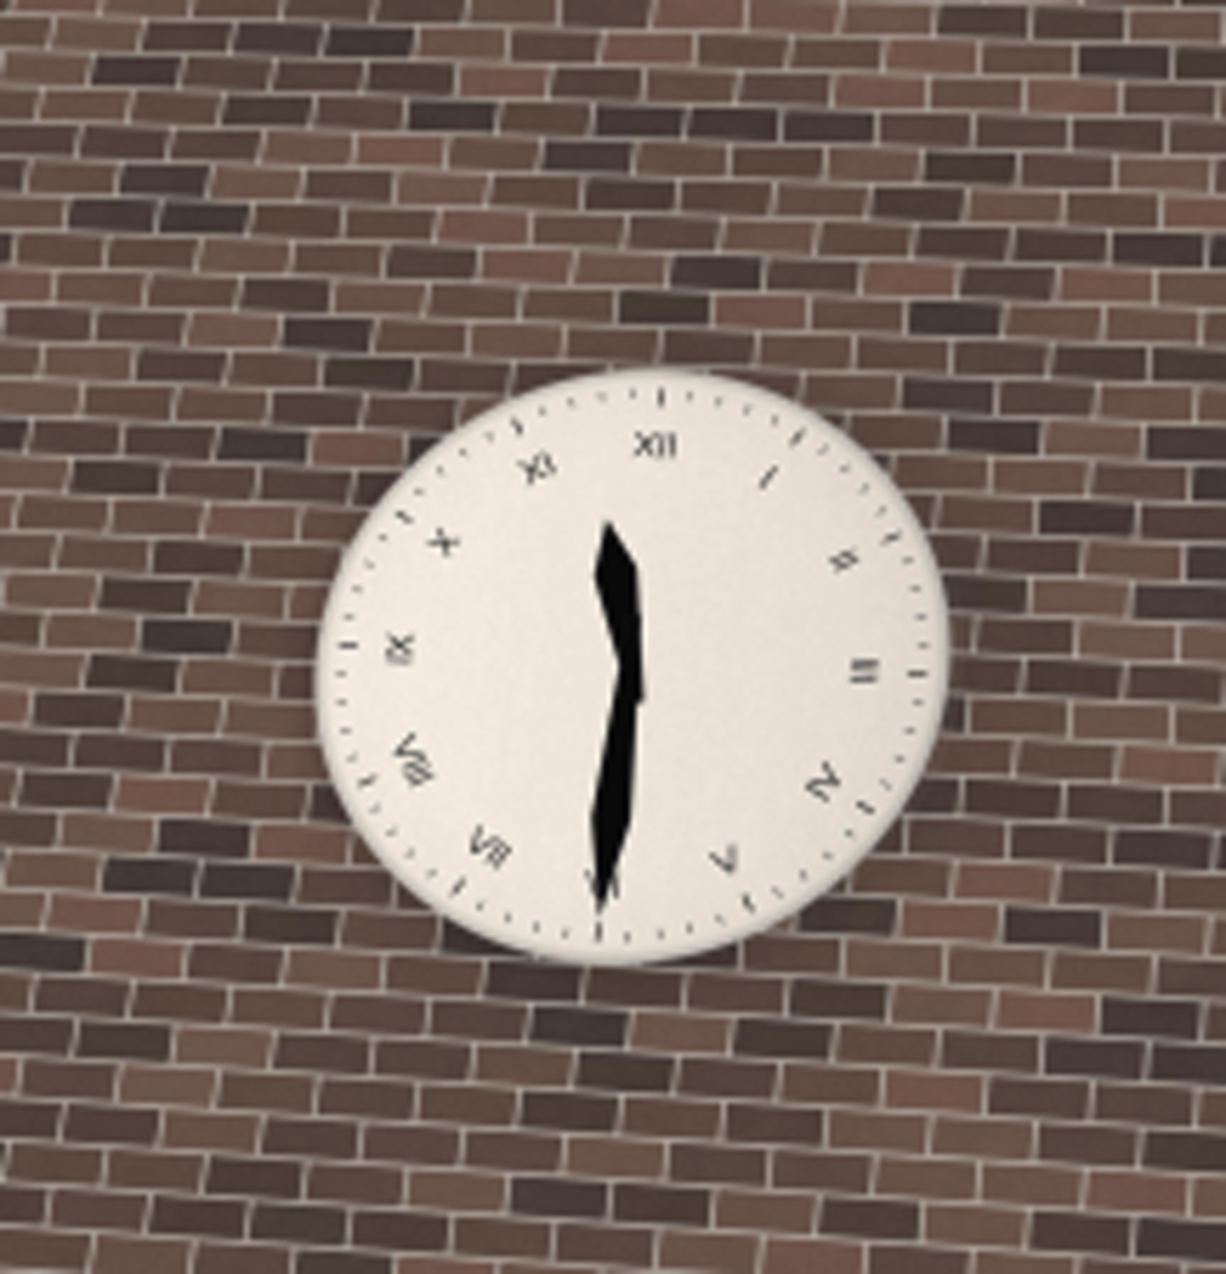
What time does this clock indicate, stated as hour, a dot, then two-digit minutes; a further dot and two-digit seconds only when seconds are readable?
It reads 11.30
